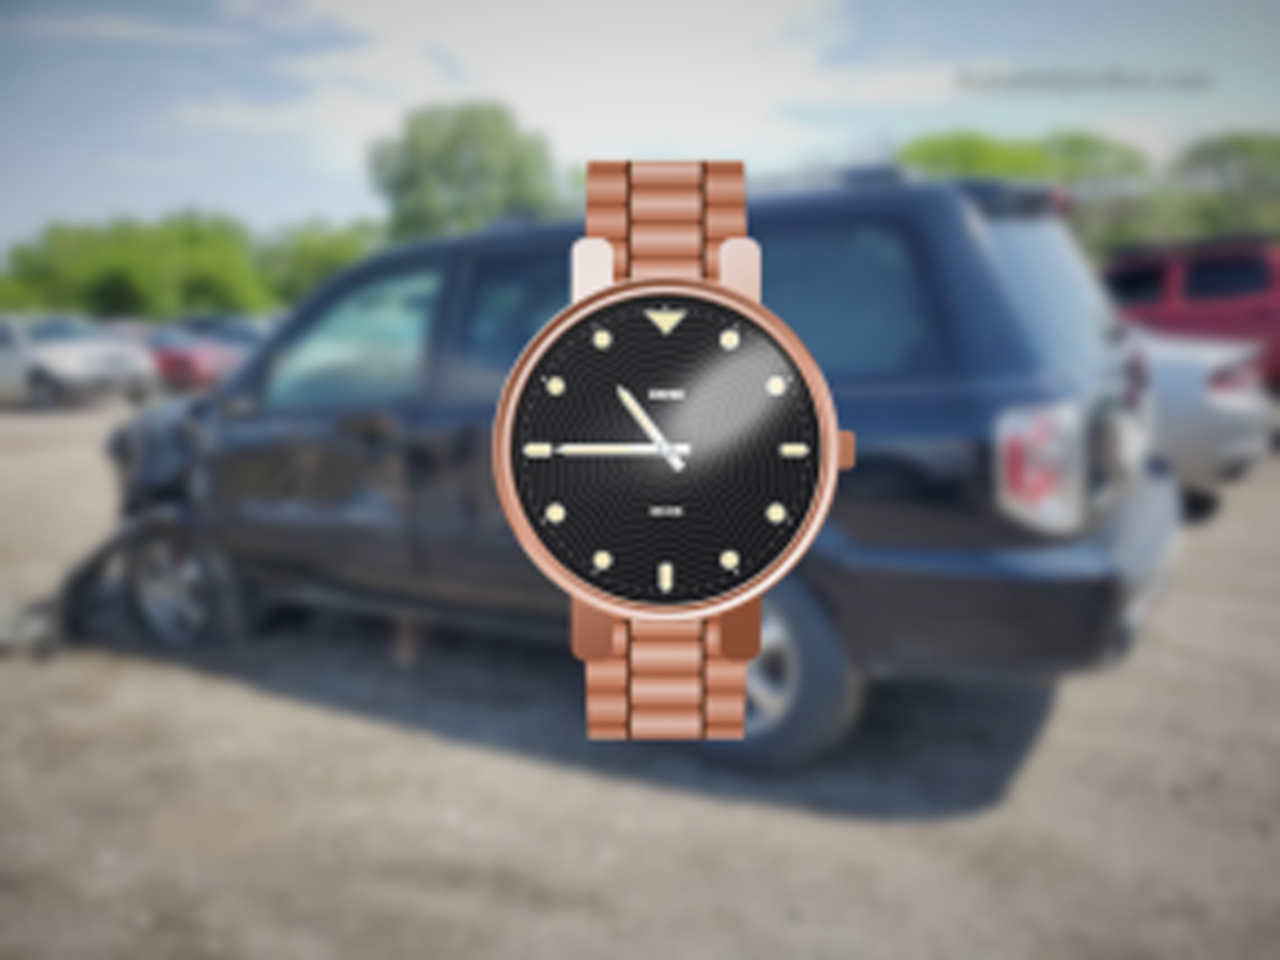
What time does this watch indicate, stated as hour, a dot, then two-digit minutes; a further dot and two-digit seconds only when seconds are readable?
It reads 10.45
